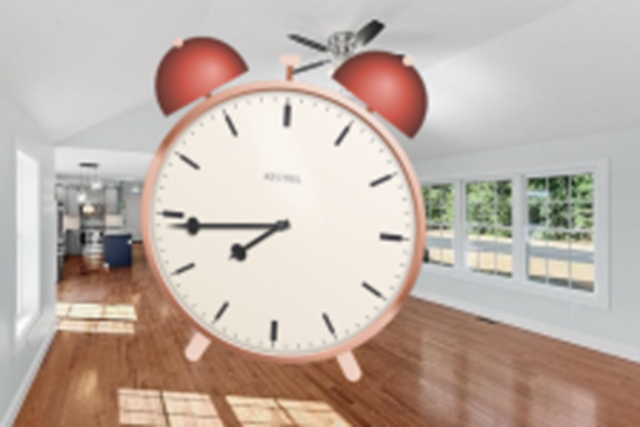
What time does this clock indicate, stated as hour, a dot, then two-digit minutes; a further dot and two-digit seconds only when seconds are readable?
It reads 7.44
